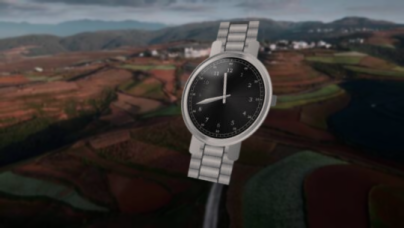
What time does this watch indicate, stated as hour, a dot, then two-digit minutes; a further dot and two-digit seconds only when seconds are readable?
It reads 11.42
